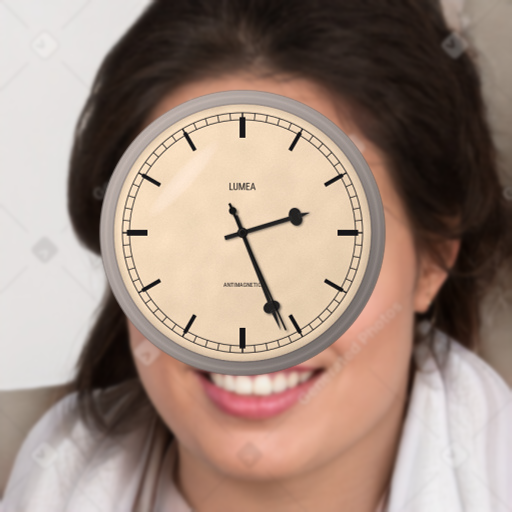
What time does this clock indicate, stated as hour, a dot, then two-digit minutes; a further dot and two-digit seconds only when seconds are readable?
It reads 2.26.26
